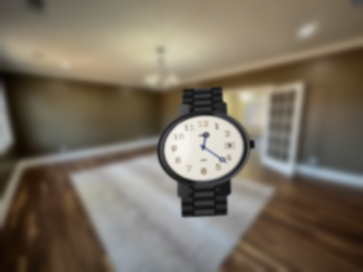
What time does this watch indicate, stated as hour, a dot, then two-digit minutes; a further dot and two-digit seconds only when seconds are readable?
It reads 12.22
